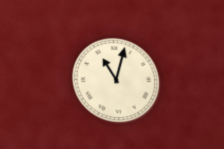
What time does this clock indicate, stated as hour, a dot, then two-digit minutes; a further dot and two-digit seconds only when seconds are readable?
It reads 11.03
